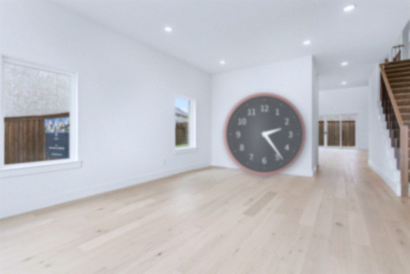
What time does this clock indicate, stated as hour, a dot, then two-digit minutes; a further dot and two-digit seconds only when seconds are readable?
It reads 2.24
